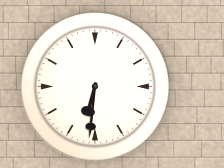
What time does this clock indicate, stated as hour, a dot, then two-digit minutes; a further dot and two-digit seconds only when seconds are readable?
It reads 6.31
